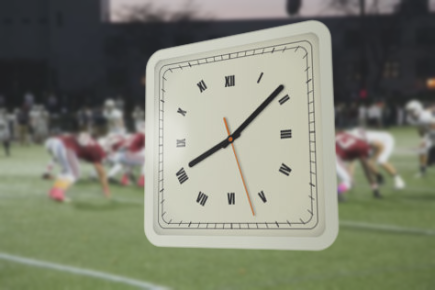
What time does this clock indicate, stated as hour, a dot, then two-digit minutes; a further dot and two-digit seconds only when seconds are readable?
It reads 8.08.27
